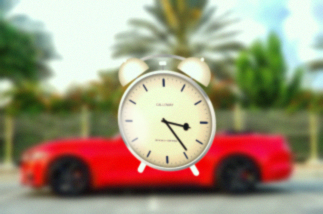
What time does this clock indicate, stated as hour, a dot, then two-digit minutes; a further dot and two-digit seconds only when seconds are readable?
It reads 3.24
